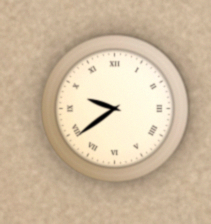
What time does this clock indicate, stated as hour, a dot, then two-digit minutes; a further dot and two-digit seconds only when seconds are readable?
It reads 9.39
